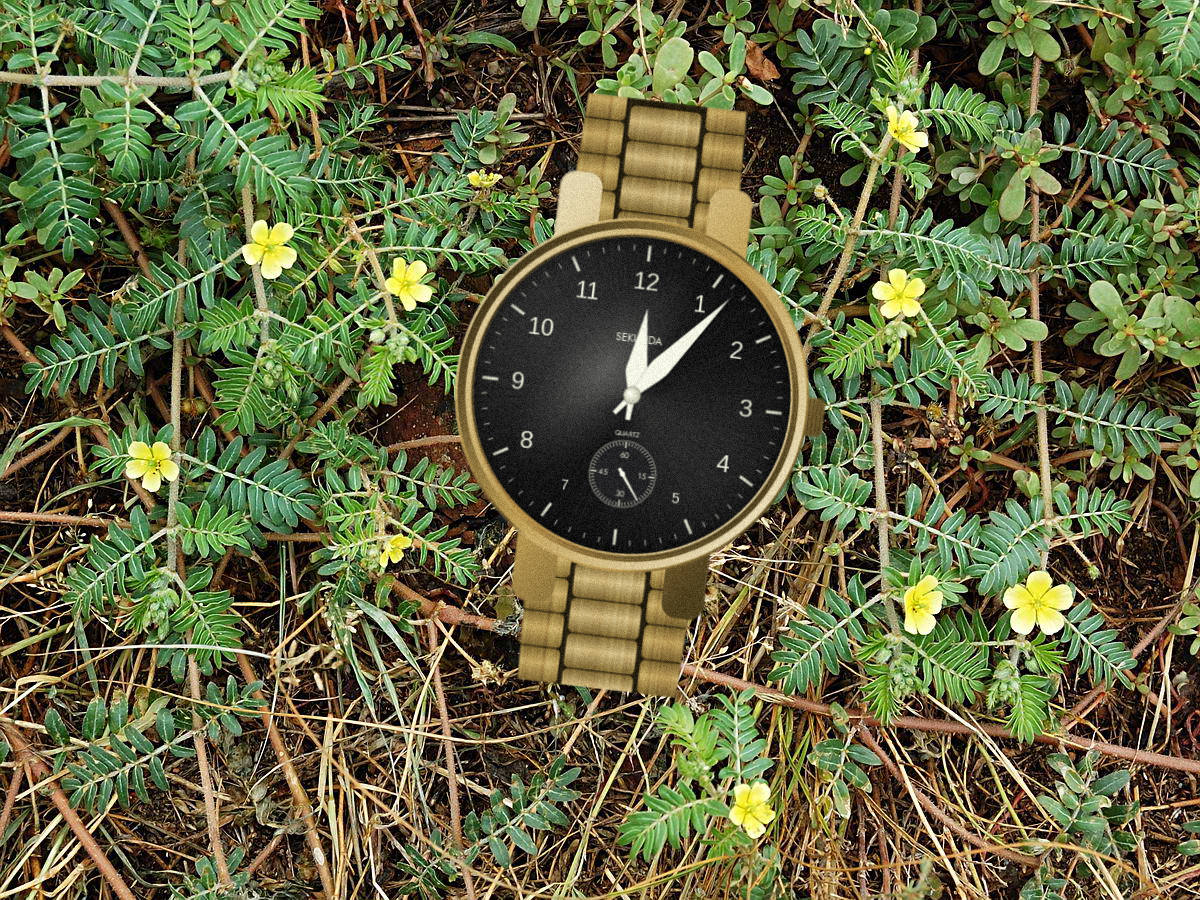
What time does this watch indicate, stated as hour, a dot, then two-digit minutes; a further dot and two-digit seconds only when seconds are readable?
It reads 12.06.24
